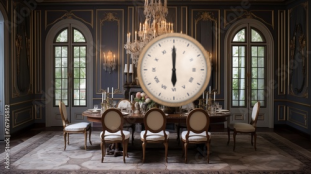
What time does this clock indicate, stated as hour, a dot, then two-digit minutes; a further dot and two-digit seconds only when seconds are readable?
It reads 6.00
